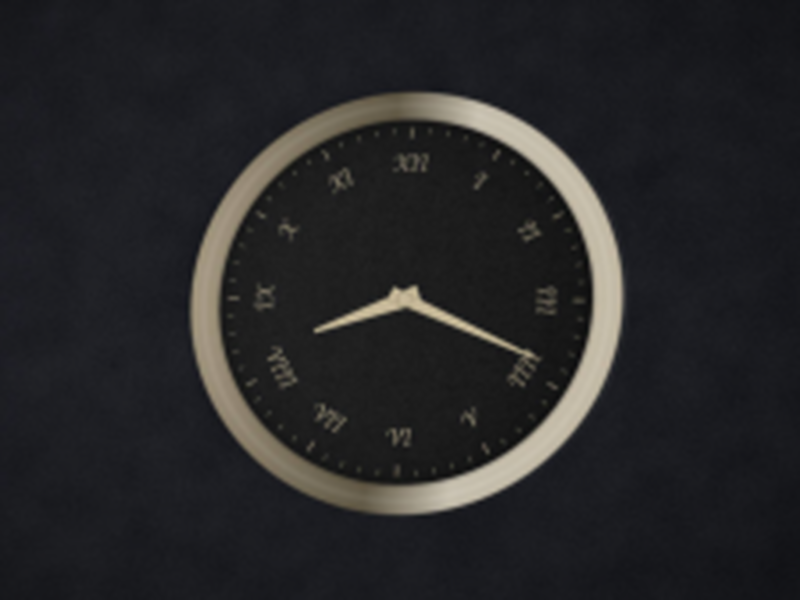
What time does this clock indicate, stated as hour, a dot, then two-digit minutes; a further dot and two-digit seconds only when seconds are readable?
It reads 8.19
